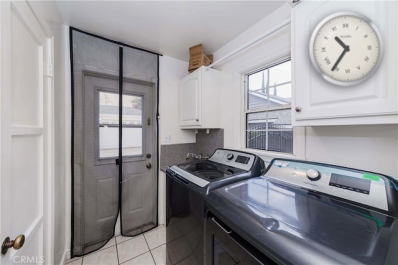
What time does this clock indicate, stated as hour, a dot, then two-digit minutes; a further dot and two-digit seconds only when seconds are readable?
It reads 10.36
